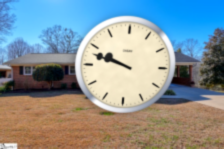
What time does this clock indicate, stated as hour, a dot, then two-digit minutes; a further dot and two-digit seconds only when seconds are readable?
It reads 9.48
